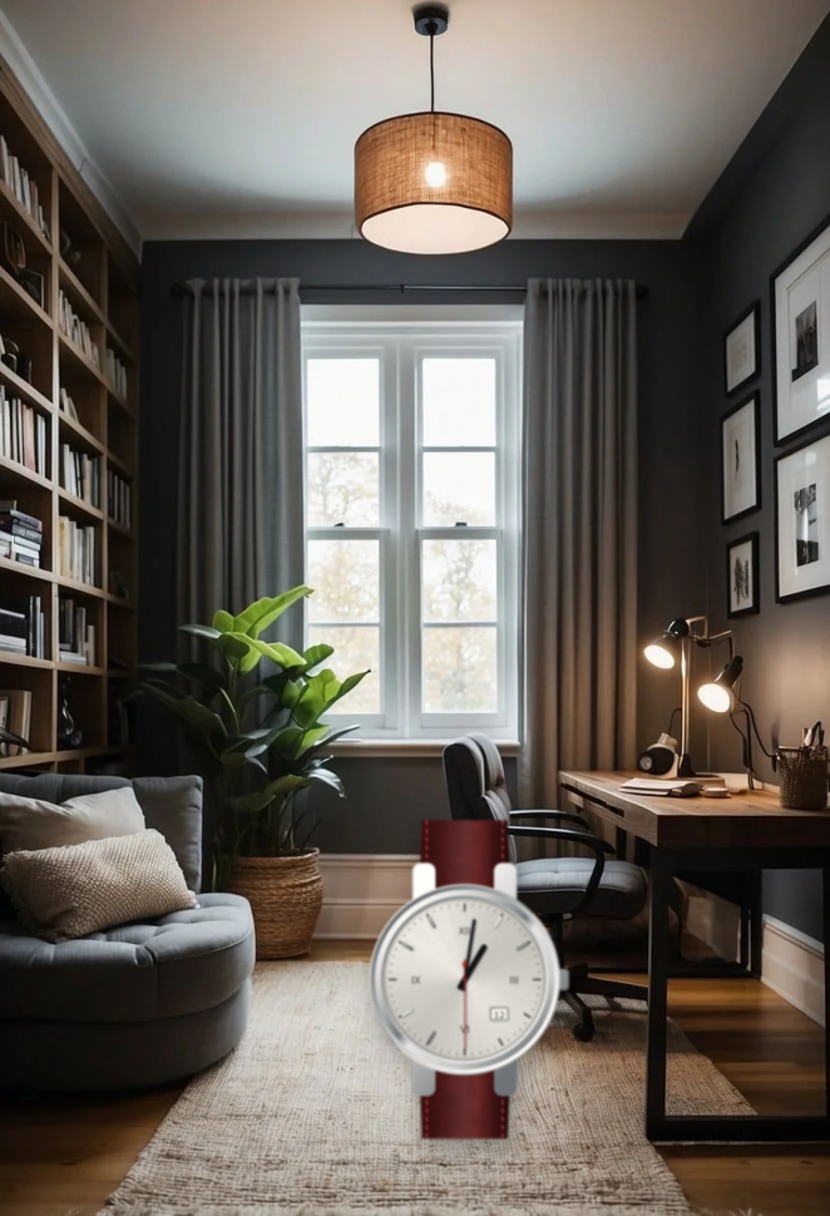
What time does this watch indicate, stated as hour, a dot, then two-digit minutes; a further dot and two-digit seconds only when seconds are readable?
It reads 1.01.30
